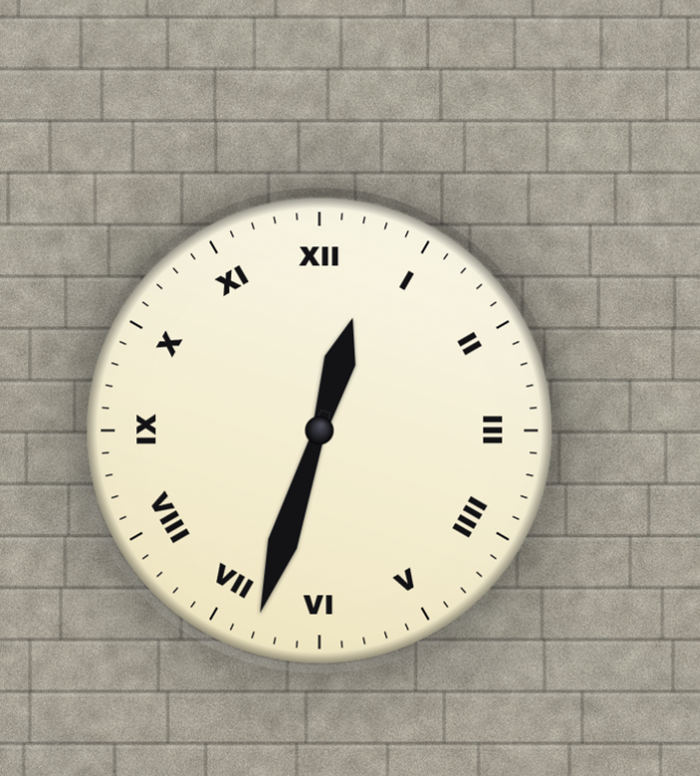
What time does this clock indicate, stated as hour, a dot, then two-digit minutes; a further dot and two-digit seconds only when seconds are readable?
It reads 12.33
